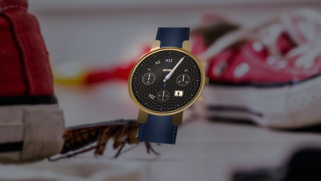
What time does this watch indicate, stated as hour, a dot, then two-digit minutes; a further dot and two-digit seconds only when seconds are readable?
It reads 1.05
